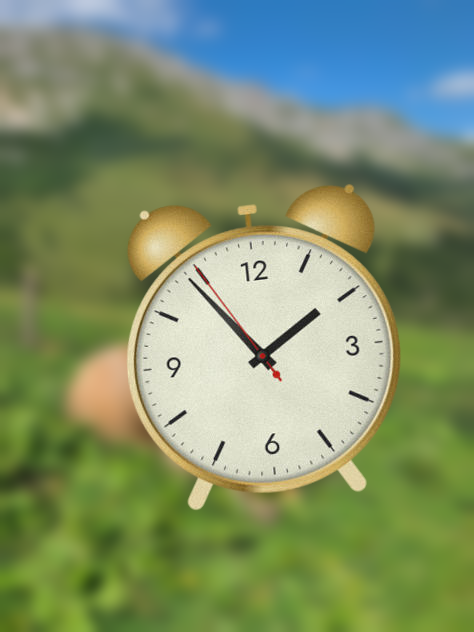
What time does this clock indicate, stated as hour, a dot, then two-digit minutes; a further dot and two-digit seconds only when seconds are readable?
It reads 1.53.55
